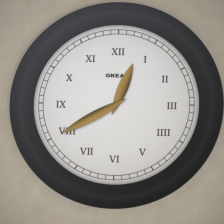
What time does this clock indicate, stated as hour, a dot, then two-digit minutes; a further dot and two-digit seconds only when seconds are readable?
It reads 12.40
